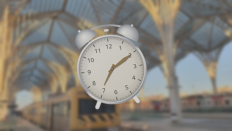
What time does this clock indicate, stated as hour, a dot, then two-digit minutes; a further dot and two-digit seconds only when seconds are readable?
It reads 7.10
